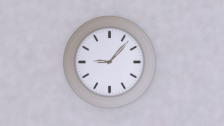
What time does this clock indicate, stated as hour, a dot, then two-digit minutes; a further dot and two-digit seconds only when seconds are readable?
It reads 9.07
